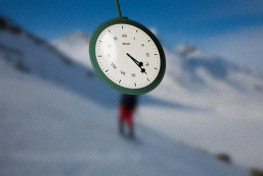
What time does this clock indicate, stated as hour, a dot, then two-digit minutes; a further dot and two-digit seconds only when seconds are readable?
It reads 4.24
